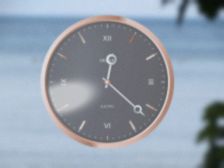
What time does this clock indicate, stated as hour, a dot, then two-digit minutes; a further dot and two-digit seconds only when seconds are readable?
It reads 12.22
